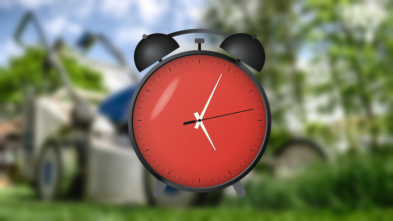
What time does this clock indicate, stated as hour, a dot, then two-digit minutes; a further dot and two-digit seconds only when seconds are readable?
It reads 5.04.13
